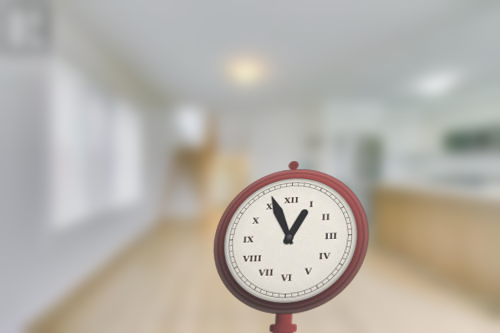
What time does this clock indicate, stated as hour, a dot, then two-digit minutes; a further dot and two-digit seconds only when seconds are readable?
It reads 12.56
